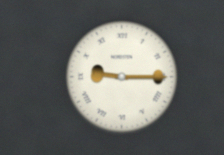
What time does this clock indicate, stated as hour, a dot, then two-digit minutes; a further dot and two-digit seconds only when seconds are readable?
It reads 9.15
